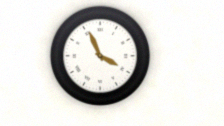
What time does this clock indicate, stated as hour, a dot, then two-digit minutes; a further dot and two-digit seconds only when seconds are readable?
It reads 3.56
